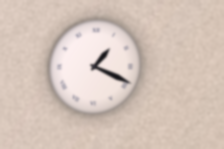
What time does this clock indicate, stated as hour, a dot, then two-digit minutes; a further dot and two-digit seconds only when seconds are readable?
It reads 1.19
